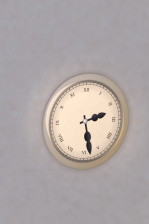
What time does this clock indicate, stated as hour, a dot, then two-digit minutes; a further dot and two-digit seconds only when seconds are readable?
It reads 2.28
